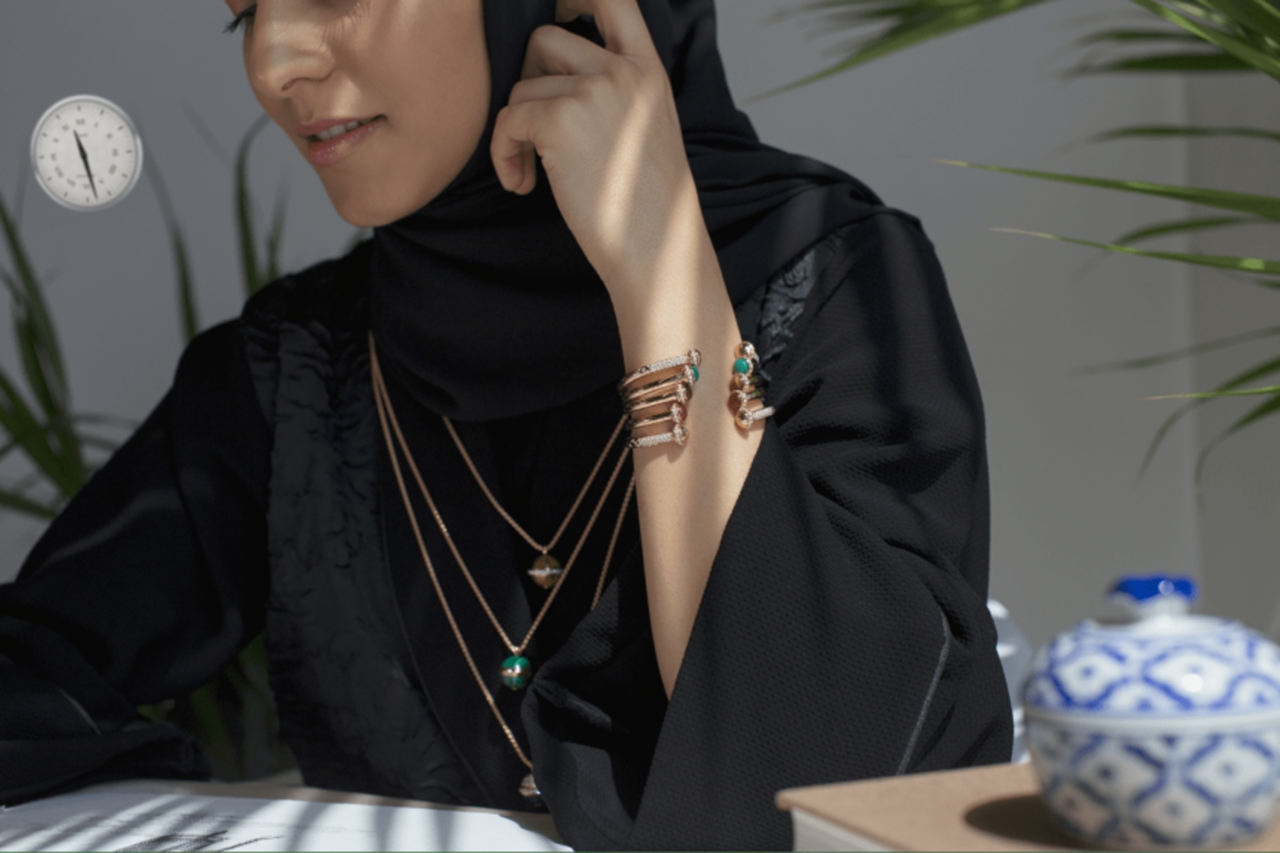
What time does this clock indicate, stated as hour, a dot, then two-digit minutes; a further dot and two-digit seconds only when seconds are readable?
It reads 11.28
